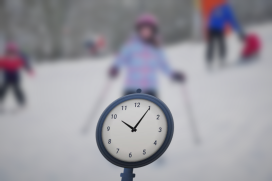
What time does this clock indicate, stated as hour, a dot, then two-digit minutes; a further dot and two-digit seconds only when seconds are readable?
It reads 10.05
